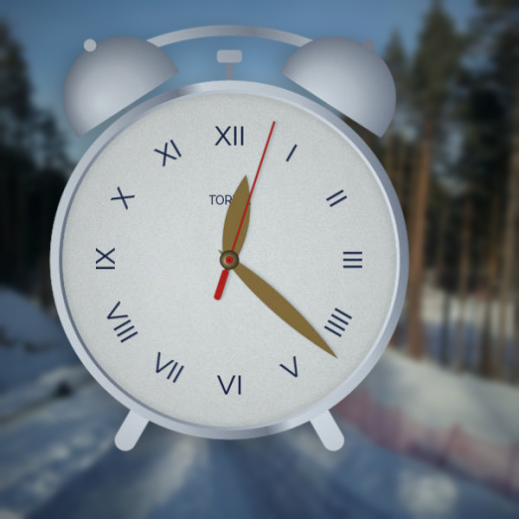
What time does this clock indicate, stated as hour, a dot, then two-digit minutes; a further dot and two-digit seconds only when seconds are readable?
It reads 12.22.03
